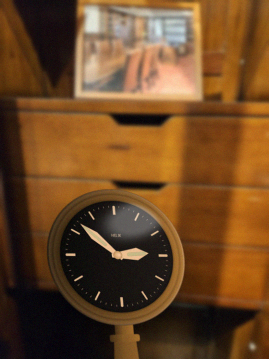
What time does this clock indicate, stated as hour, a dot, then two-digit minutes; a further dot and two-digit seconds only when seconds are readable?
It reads 2.52
